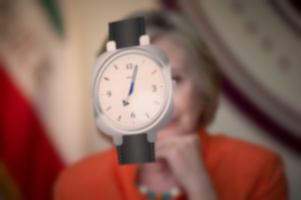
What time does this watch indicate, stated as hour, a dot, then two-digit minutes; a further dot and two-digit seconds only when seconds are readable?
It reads 7.03
